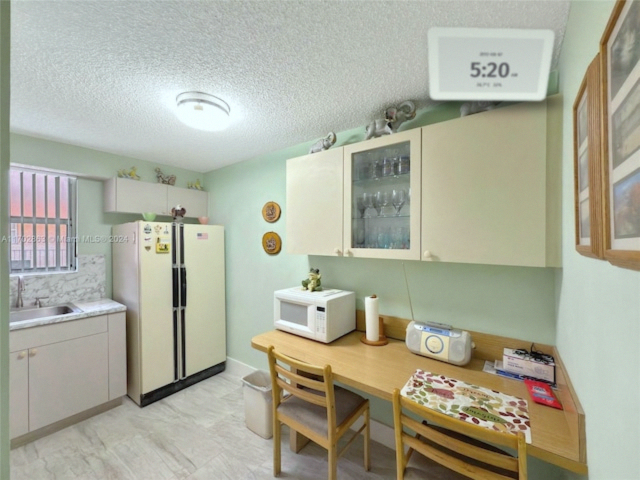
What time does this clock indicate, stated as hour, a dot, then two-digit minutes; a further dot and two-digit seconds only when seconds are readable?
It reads 5.20
